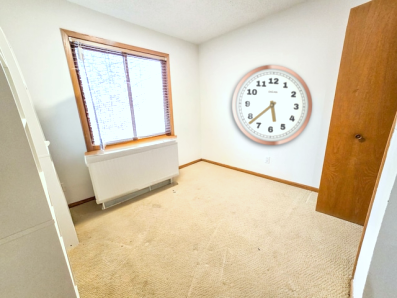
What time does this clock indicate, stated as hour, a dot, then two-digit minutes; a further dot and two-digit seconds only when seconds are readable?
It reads 5.38
